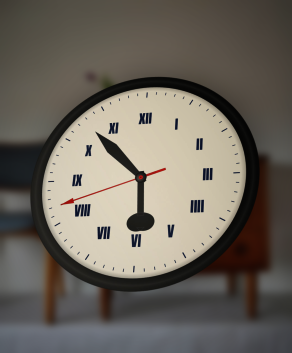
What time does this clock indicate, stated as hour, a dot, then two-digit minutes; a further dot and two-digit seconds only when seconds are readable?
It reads 5.52.42
